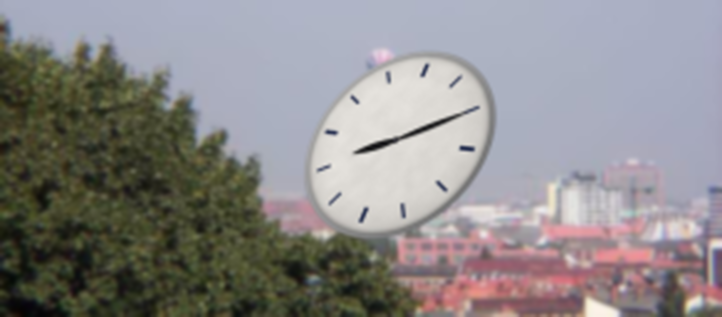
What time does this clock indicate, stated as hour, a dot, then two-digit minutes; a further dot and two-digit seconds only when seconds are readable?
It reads 8.10
